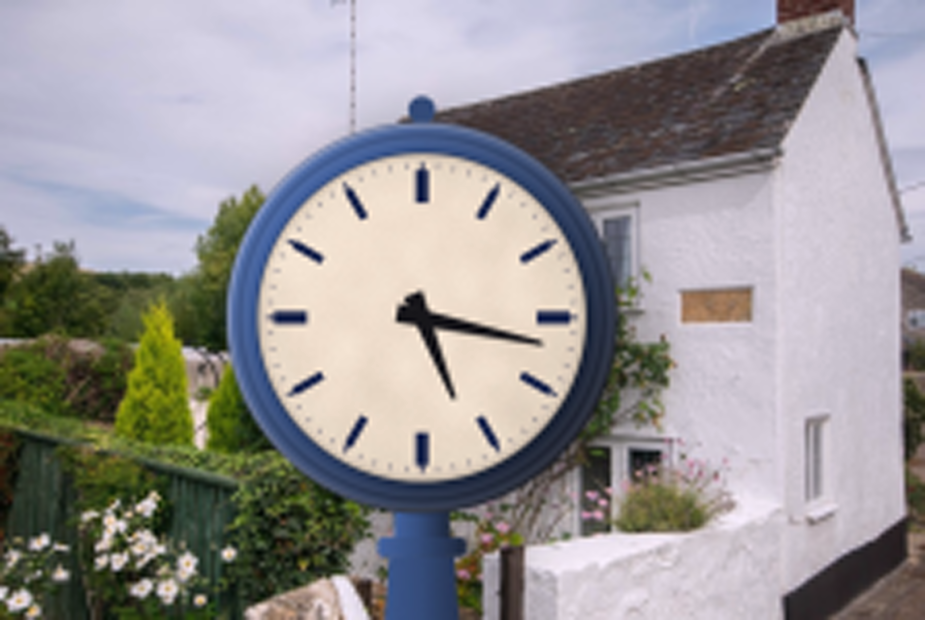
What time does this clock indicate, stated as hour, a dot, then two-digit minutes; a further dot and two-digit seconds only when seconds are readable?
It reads 5.17
